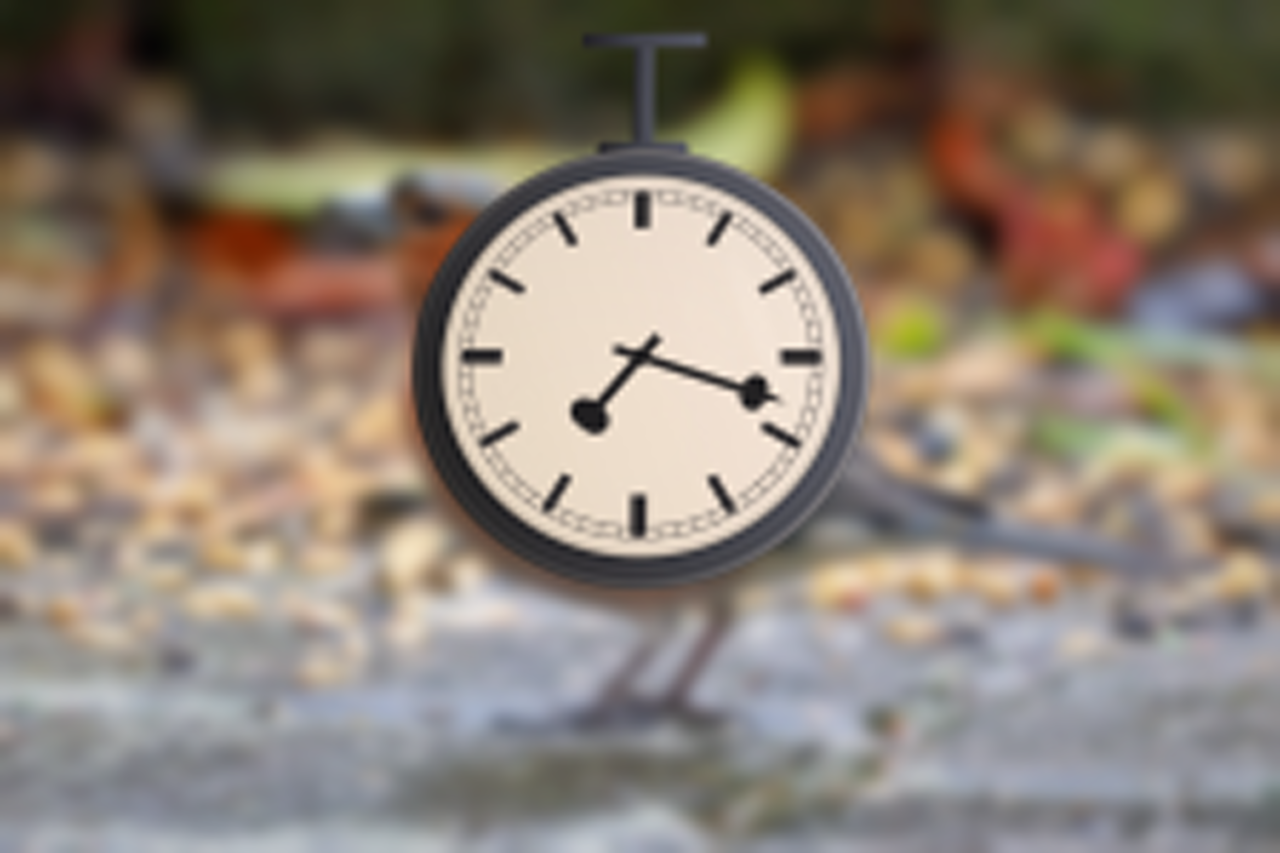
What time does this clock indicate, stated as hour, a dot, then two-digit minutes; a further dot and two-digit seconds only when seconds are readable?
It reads 7.18
